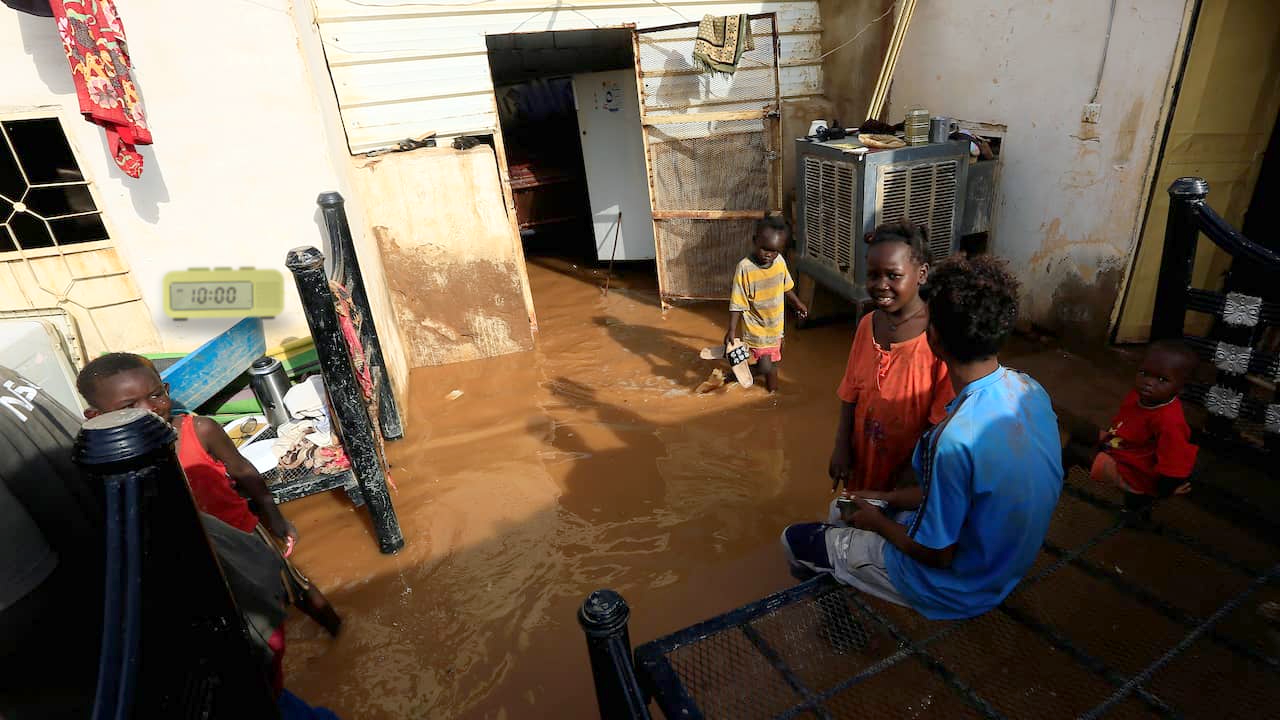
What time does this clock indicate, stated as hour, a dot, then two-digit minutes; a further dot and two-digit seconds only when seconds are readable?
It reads 10.00
